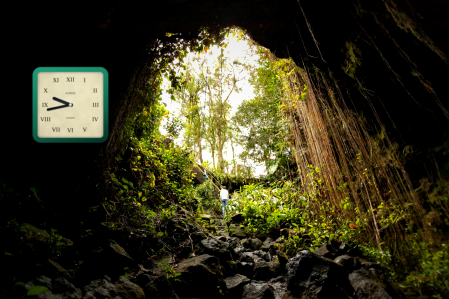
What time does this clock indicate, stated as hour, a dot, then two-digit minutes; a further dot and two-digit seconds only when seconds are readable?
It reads 9.43
